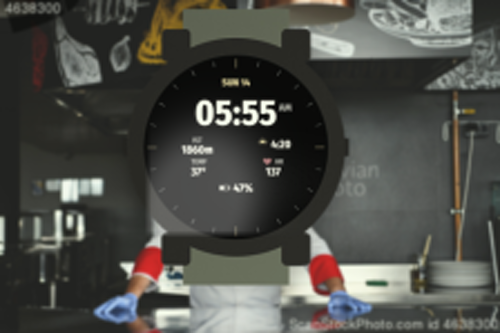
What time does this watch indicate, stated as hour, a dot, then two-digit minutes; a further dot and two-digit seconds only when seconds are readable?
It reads 5.55
